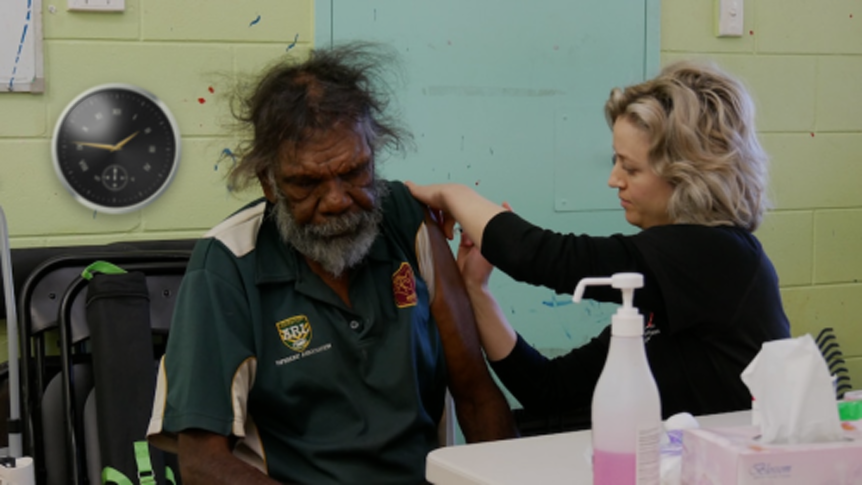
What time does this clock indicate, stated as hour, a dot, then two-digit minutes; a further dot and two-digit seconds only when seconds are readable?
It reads 1.46
